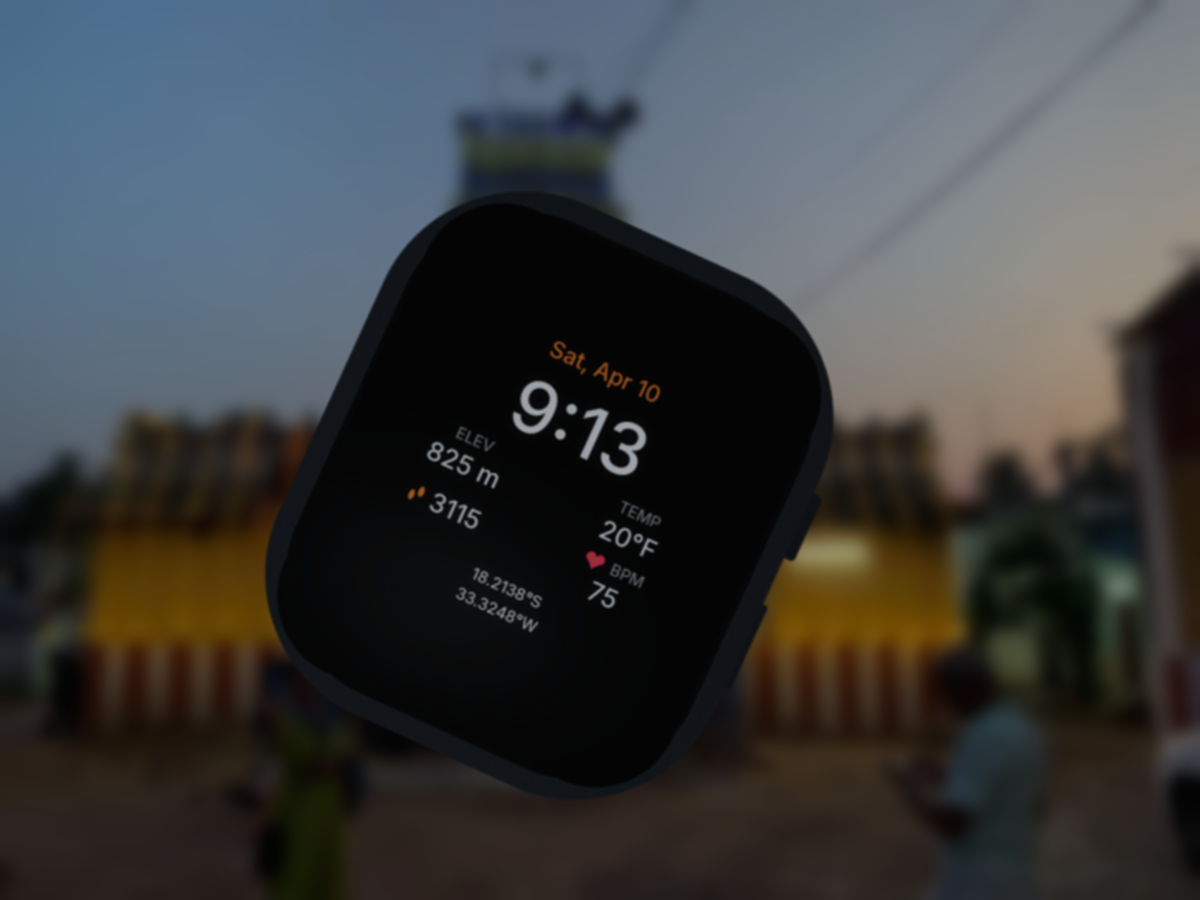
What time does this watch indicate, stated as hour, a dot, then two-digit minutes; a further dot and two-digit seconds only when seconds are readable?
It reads 9.13
